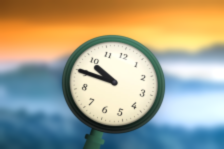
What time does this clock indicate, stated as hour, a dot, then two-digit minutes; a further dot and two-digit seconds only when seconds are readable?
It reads 9.45
